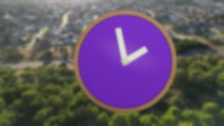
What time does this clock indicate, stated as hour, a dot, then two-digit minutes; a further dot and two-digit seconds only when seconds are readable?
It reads 1.58
